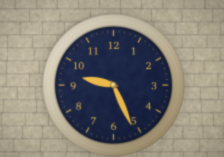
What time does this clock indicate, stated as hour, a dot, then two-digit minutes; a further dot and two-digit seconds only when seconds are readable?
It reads 9.26
